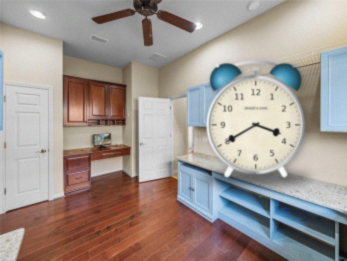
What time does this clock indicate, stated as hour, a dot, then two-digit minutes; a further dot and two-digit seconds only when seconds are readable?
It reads 3.40
